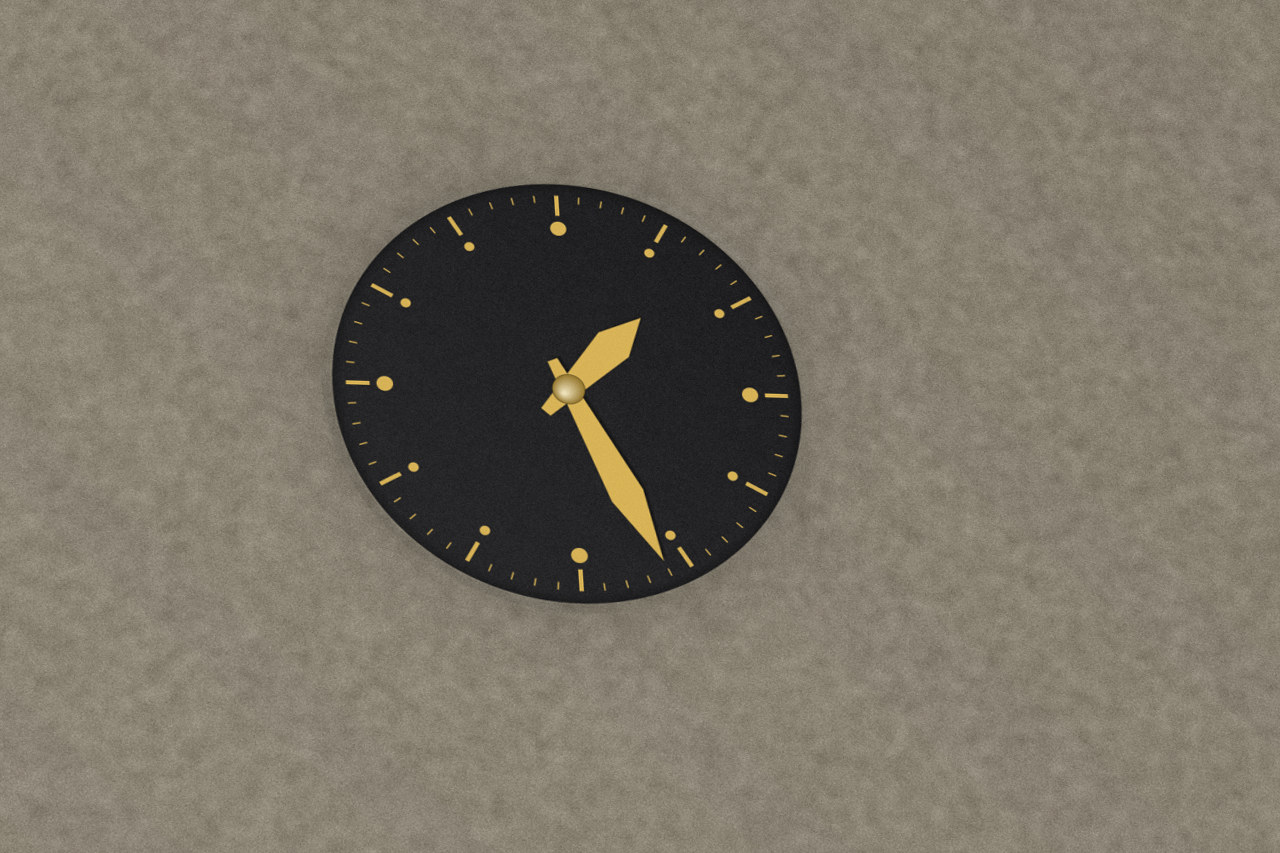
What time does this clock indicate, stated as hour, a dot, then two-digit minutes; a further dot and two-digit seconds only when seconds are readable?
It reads 1.26
